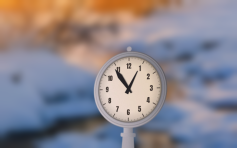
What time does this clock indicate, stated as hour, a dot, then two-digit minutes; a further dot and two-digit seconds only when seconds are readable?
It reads 12.54
